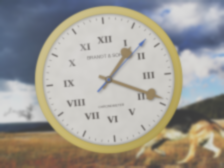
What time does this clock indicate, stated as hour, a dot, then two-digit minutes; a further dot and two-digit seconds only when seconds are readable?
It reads 1.19.08
